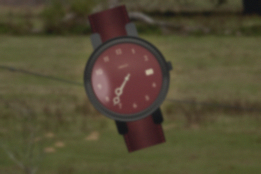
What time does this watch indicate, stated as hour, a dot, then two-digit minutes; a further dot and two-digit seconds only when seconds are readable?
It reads 7.37
